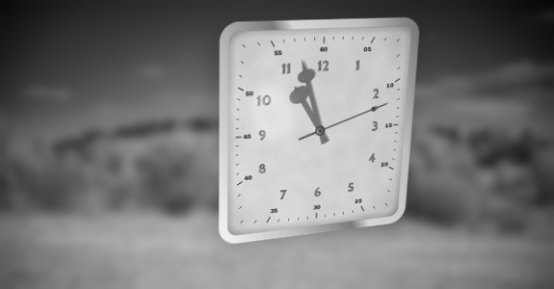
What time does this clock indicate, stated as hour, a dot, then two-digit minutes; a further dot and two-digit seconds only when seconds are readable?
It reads 10.57.12
